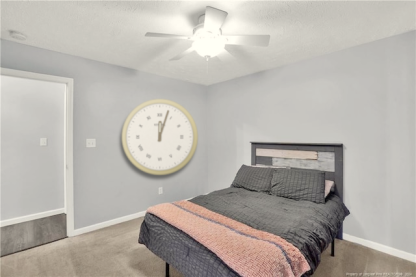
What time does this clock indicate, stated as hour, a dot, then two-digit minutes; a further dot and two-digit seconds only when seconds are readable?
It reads 12.03
